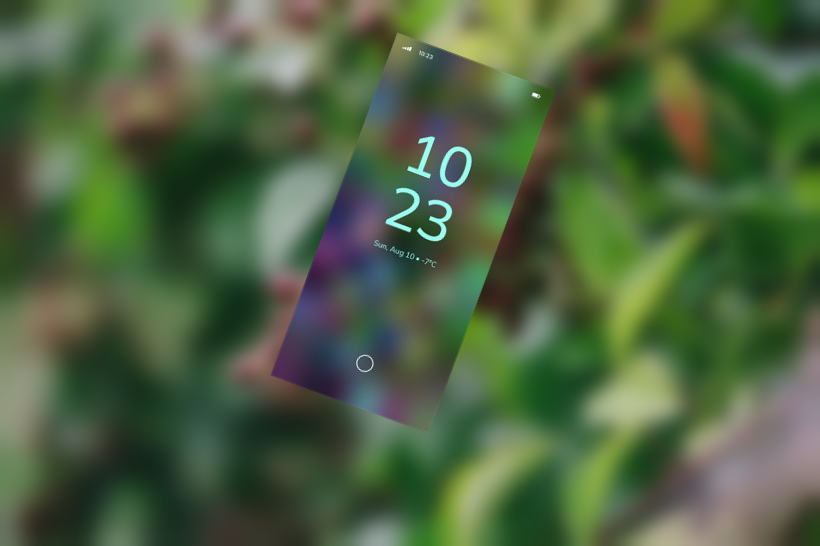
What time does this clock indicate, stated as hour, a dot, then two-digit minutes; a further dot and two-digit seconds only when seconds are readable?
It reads 10.23
